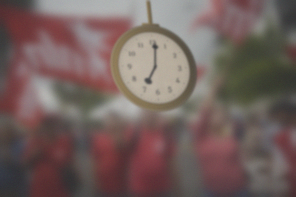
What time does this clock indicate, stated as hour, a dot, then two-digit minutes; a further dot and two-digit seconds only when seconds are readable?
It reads 7.01
